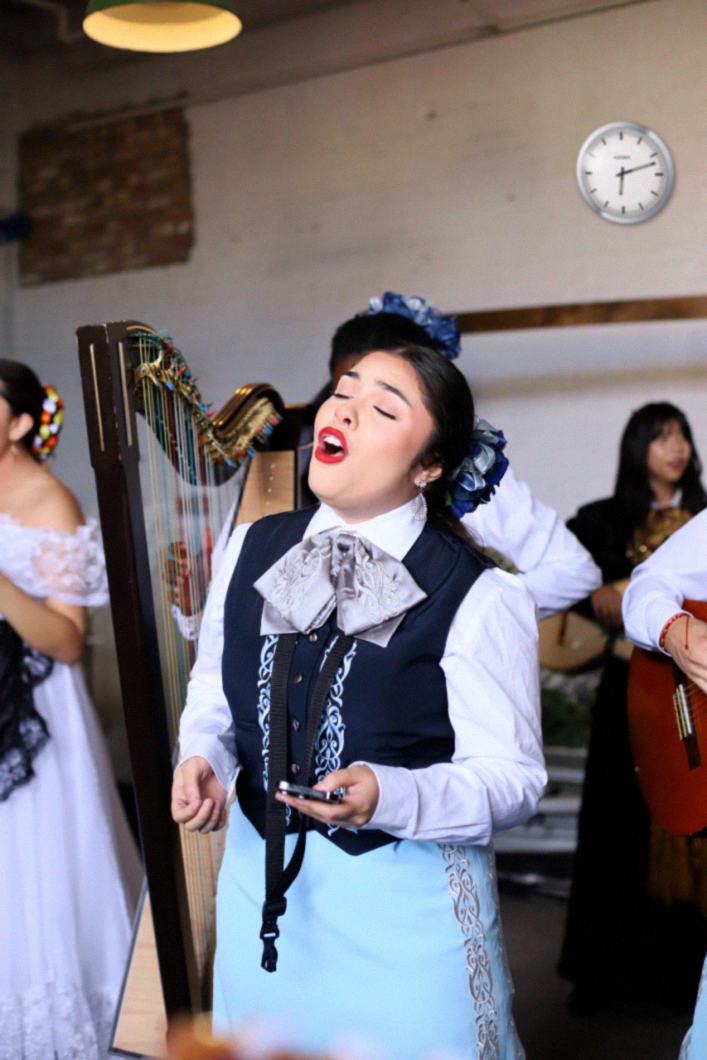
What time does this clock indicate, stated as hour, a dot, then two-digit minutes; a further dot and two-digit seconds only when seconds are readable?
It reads 6.12
